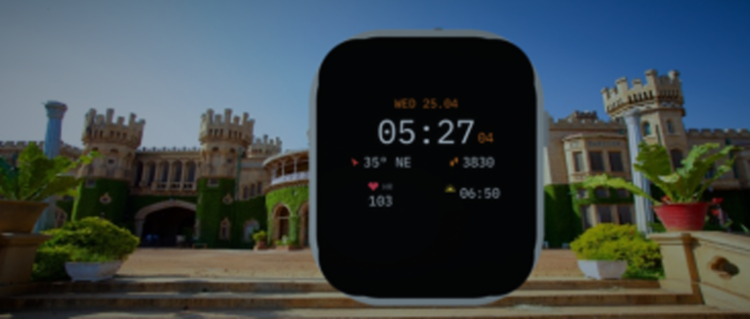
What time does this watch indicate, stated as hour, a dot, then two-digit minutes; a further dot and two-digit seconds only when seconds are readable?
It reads 5.27
